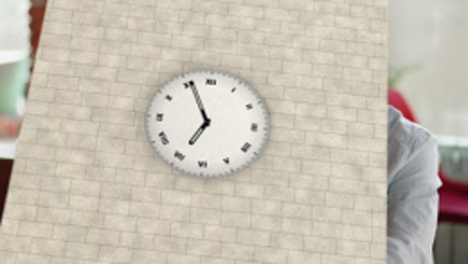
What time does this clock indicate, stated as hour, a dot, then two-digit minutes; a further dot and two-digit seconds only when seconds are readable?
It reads 6.56
